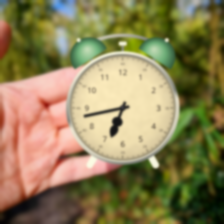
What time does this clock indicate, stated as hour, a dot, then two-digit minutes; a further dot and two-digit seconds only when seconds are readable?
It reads 6.43
